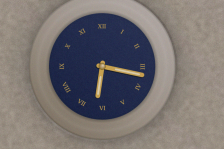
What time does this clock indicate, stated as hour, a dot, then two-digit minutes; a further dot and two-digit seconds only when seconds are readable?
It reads 6.17
